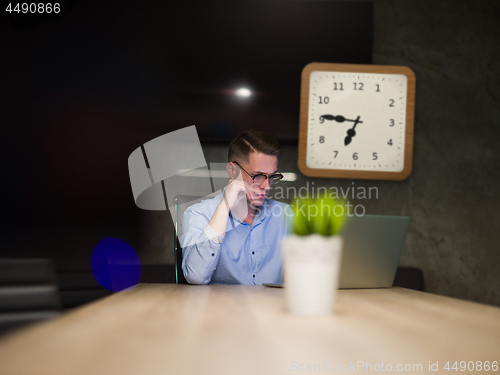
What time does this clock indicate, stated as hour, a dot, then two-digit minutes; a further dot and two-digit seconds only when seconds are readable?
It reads 6.46
